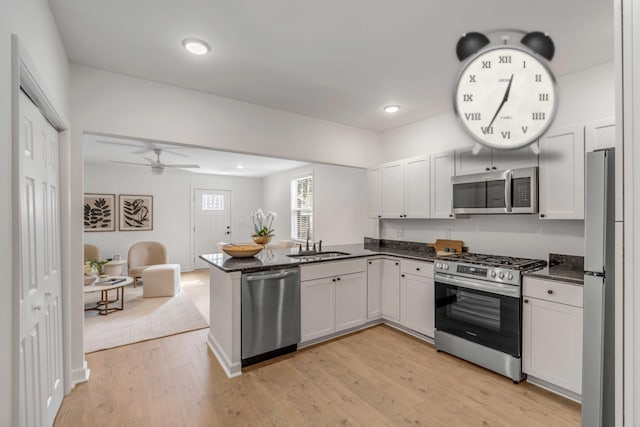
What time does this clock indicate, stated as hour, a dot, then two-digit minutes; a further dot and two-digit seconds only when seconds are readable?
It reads 12.35
